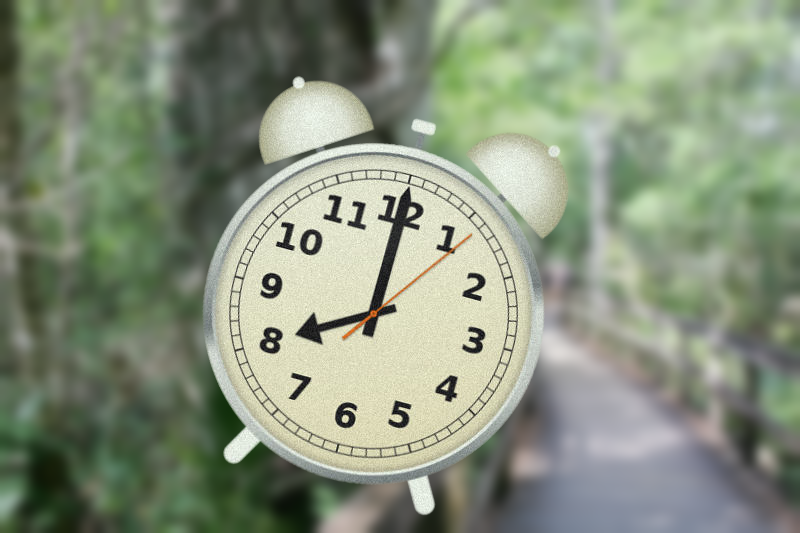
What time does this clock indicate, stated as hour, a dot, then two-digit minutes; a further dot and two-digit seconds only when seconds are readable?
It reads 8.00.06
